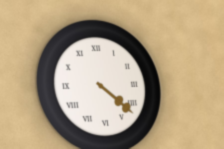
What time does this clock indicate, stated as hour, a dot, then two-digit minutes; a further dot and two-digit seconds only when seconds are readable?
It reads 4.22
